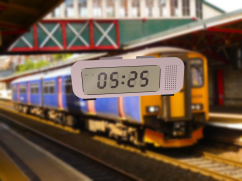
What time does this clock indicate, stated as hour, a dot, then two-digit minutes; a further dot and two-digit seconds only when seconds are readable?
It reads 5.25
